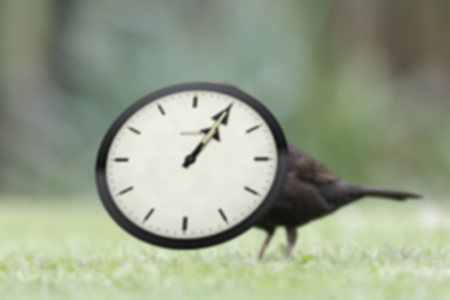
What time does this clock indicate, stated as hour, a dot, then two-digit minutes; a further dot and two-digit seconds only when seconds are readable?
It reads 1.05
